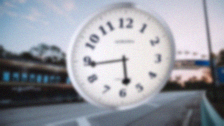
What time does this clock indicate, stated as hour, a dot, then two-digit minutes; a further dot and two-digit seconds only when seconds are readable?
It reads 5.44
